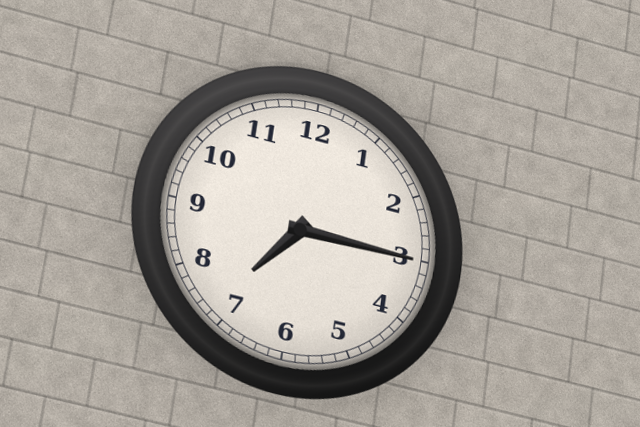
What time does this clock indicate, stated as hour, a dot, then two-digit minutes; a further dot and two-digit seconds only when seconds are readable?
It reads 7.15
